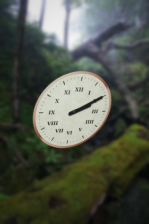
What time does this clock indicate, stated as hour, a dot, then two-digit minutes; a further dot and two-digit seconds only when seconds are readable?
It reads 2.10
